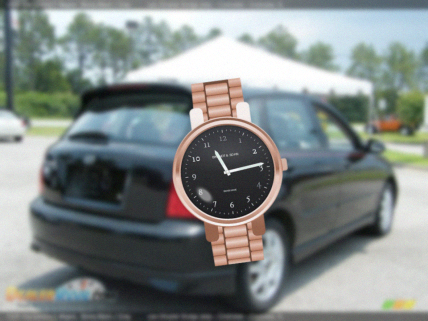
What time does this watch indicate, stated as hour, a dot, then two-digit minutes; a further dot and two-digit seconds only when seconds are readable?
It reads 11.14
